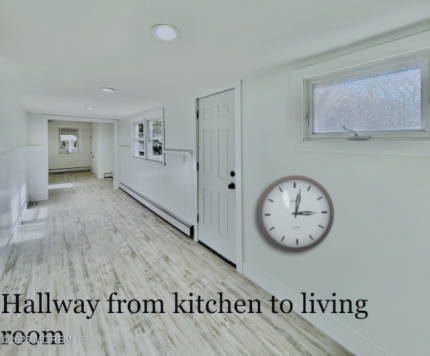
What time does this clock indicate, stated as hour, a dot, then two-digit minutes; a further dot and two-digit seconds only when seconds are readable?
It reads 3.02
